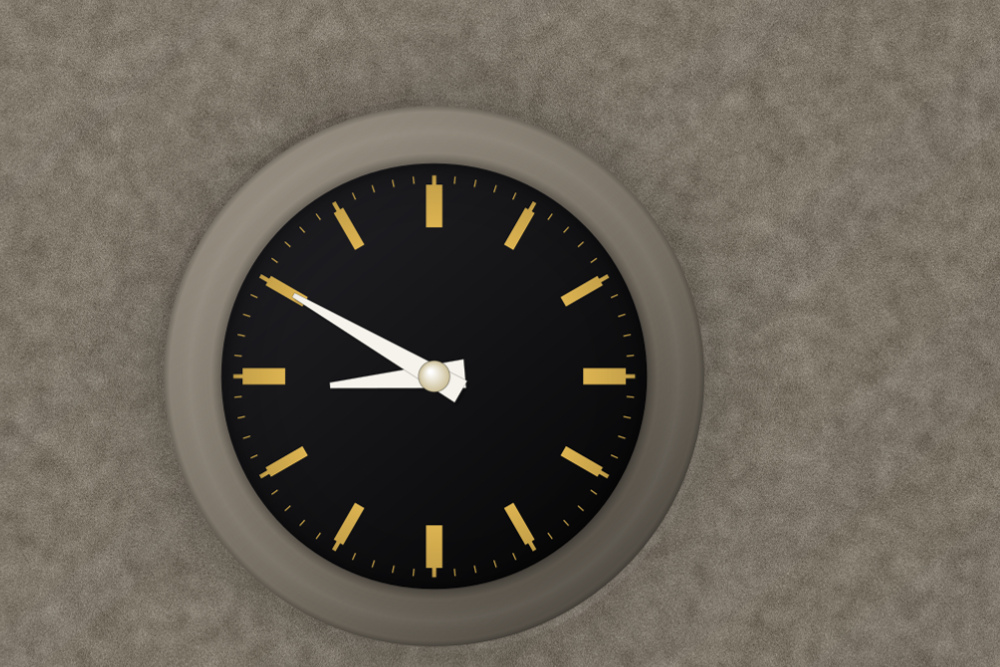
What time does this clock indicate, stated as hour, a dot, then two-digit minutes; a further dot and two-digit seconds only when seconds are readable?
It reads 8.50
